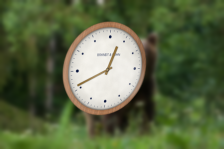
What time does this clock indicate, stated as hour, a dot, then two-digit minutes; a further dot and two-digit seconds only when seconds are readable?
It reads 12.41
